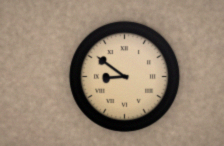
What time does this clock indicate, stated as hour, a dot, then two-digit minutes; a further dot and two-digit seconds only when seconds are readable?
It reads 8.51
